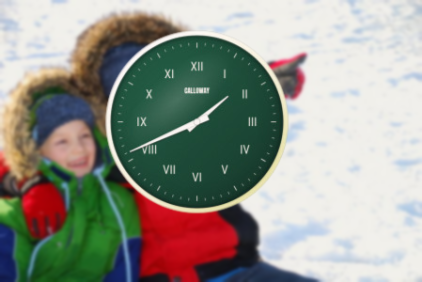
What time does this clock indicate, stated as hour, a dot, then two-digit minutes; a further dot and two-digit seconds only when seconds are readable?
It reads 1.41
